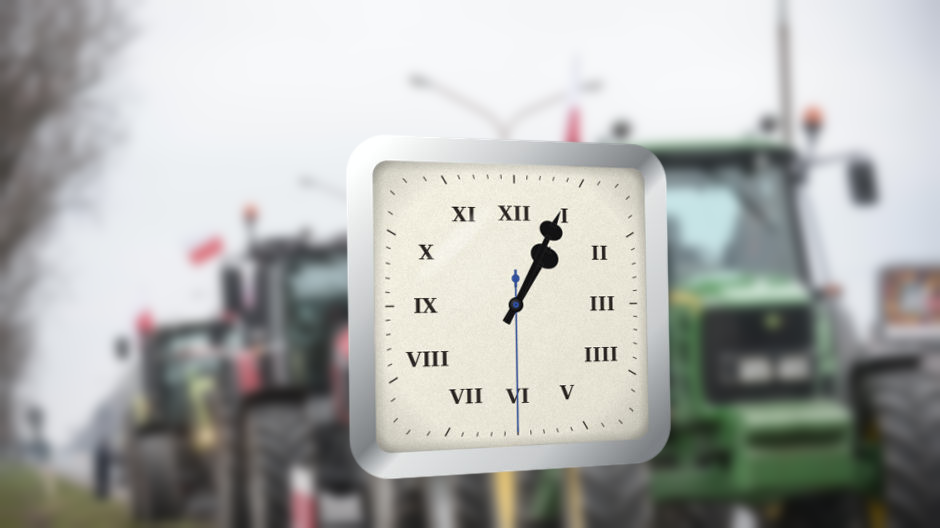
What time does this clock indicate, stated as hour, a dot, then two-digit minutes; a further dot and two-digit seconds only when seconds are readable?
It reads 1.04.30
